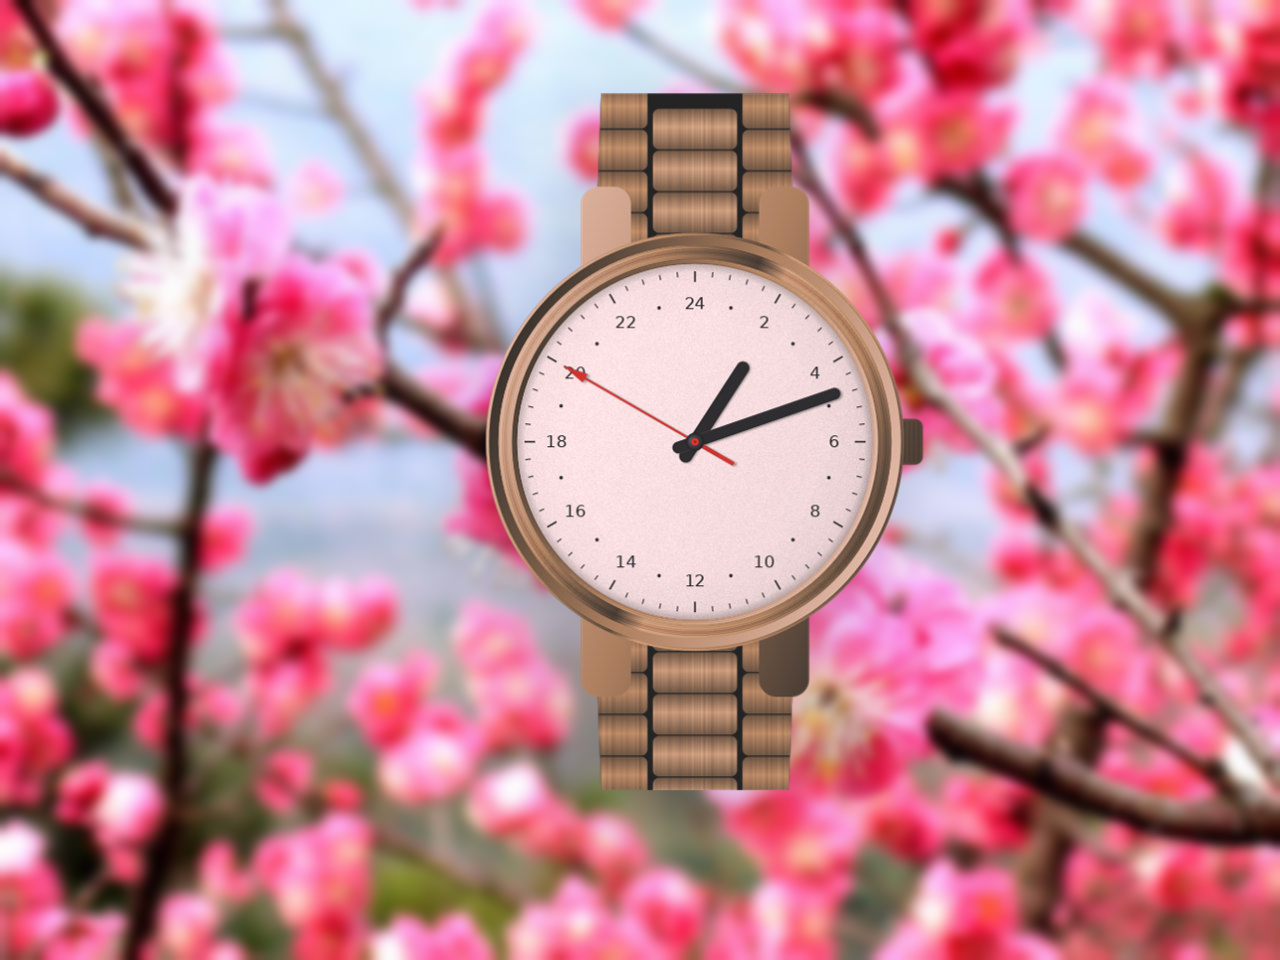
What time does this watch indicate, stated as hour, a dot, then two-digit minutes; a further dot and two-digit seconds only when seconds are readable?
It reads 2.11.50
